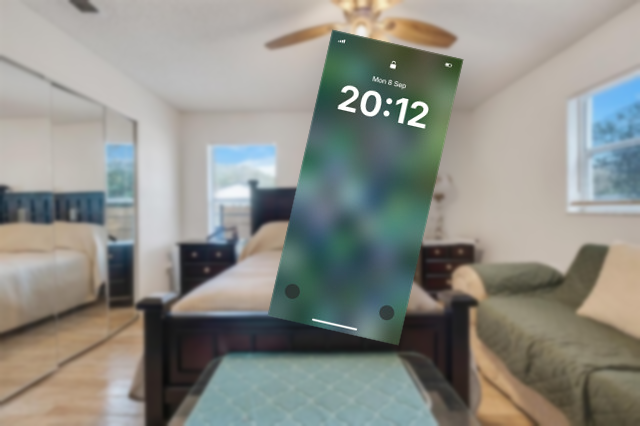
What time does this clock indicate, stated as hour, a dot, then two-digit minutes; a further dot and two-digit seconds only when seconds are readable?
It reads 20.12
